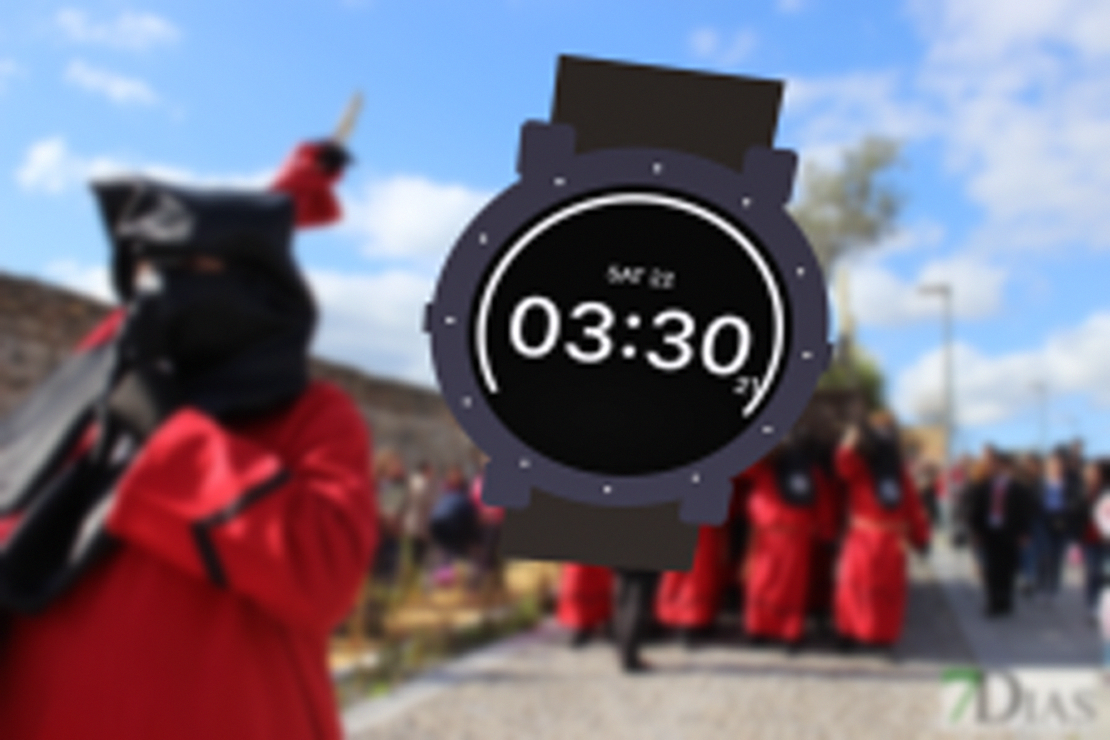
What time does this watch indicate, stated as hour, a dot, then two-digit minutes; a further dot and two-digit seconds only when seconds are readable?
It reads 3.30
